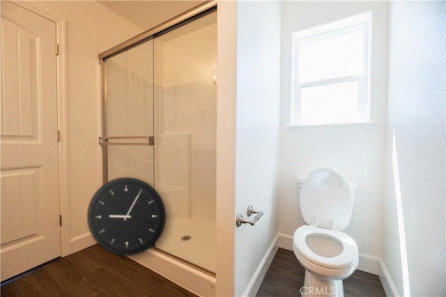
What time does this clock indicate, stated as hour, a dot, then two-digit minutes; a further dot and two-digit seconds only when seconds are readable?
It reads 9.05
